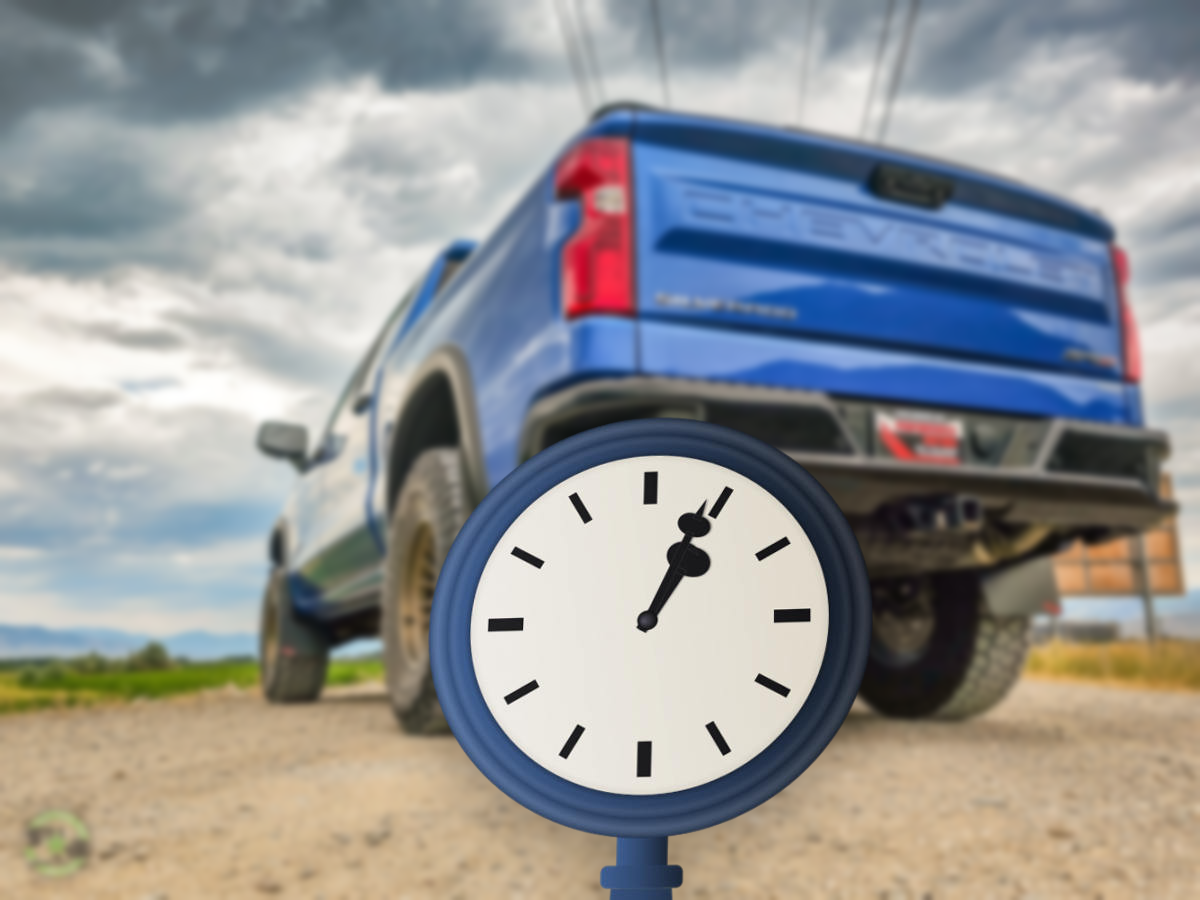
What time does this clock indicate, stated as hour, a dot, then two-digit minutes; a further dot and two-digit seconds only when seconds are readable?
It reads 1.04
